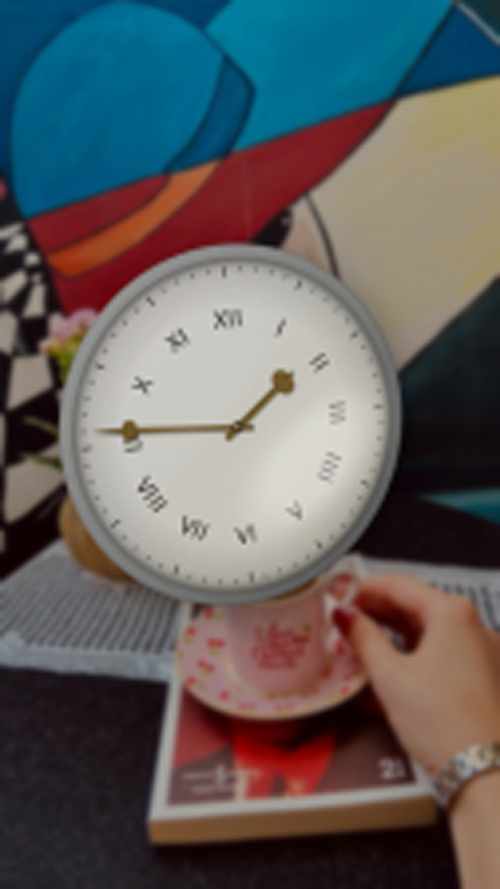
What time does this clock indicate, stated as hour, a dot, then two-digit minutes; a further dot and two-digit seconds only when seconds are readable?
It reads 1.46
